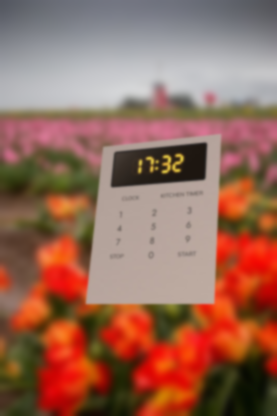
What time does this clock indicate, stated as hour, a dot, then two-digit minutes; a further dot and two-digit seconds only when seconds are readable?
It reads 17.32
